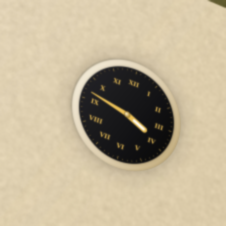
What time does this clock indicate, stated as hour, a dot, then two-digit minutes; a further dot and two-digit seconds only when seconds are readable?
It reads 3.47
